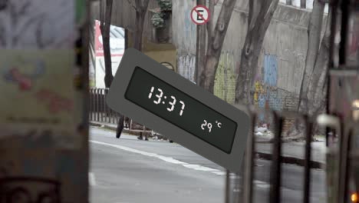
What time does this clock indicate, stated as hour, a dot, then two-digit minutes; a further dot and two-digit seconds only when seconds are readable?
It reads 13.37
